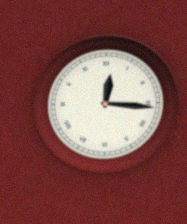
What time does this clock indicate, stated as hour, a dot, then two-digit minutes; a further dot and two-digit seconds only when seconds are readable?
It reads 12.16
